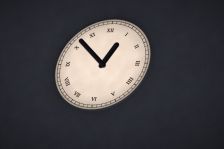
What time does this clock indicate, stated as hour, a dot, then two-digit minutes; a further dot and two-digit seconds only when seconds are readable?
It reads 12.52
